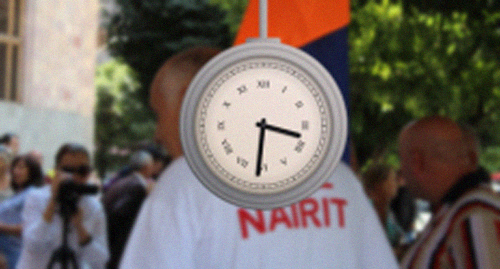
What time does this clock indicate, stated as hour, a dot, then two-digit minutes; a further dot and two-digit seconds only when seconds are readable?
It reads 3.31
